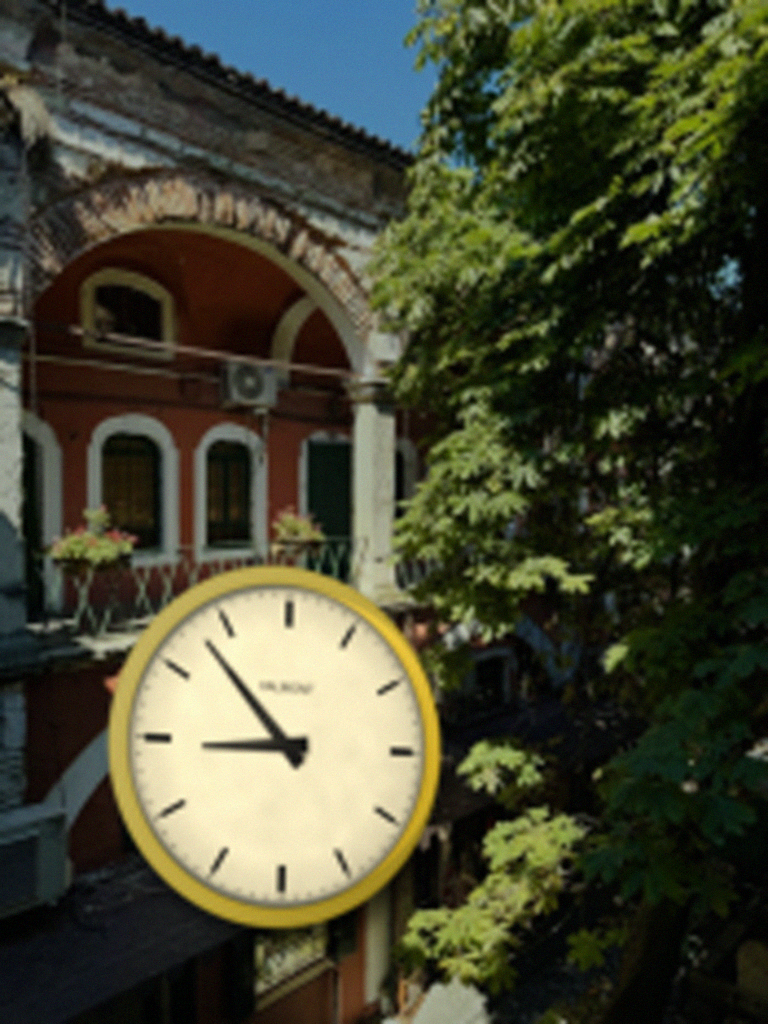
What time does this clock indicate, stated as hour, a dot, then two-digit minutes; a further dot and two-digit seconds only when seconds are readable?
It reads 8.53
